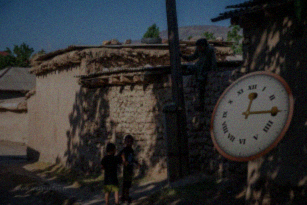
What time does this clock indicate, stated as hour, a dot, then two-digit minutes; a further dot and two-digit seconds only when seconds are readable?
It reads 12.15
